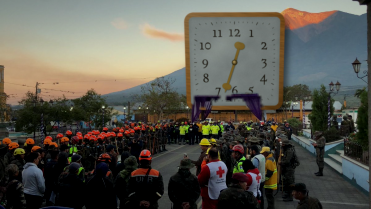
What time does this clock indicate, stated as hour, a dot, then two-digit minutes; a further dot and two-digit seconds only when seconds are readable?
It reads 12.33
